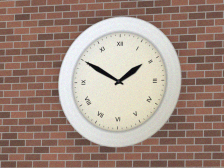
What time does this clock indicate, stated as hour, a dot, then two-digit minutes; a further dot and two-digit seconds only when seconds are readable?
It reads 1.50
